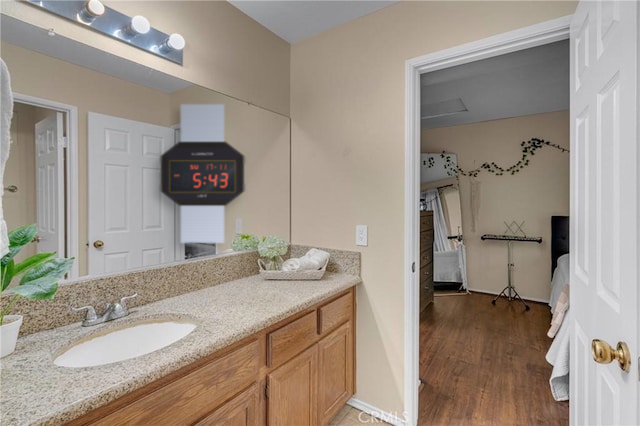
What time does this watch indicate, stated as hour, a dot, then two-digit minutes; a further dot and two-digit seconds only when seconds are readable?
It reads 5.43
